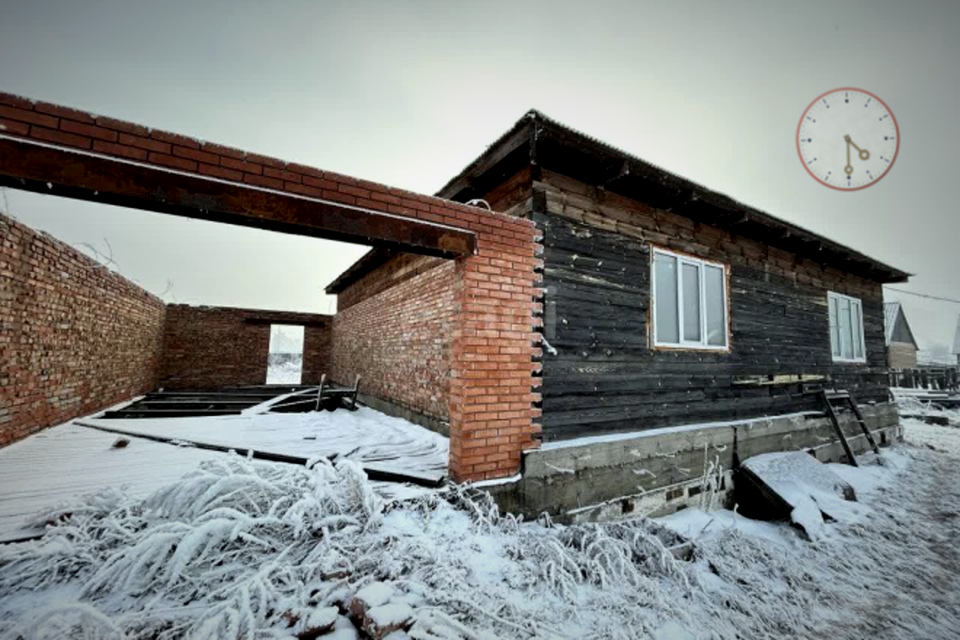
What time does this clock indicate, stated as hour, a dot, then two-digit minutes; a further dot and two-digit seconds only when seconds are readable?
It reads 4.30
